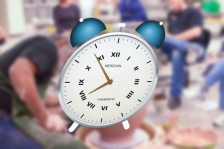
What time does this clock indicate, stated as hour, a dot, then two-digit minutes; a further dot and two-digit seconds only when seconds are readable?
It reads 7.54
